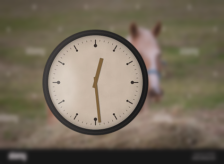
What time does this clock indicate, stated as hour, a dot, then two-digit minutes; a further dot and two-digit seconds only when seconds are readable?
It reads 12.29
